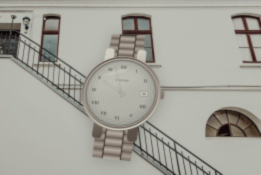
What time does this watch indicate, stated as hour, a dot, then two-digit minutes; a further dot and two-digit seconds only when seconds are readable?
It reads 9.57
